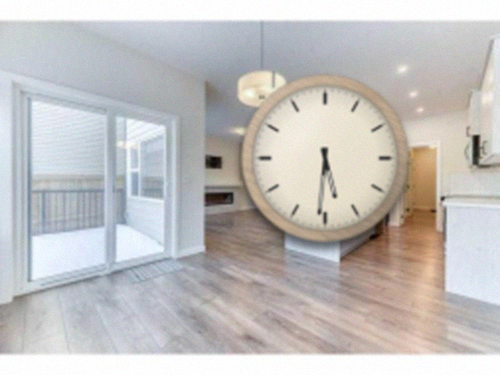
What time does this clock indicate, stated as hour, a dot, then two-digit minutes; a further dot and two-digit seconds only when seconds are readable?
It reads 5.31
